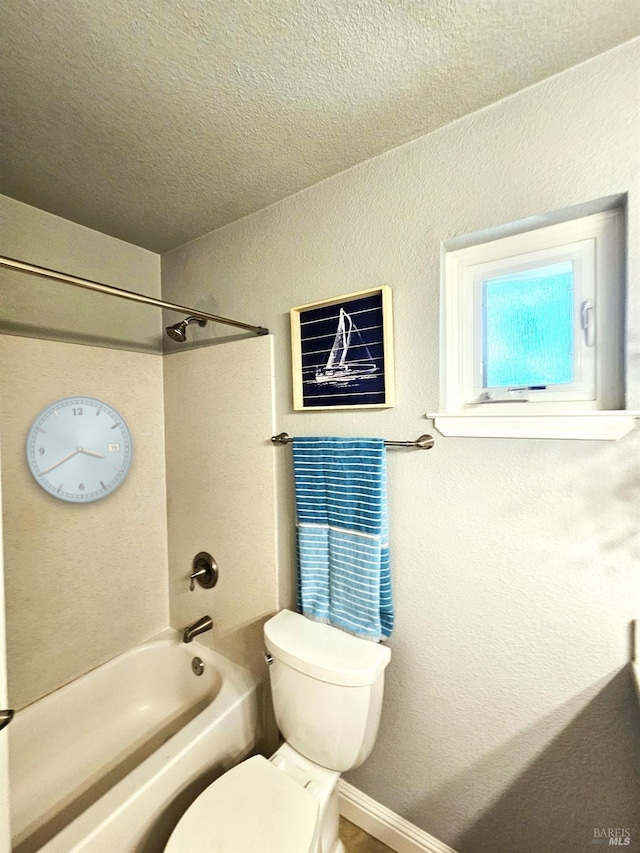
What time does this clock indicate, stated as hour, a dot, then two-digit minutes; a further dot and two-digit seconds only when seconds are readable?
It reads 3.40
